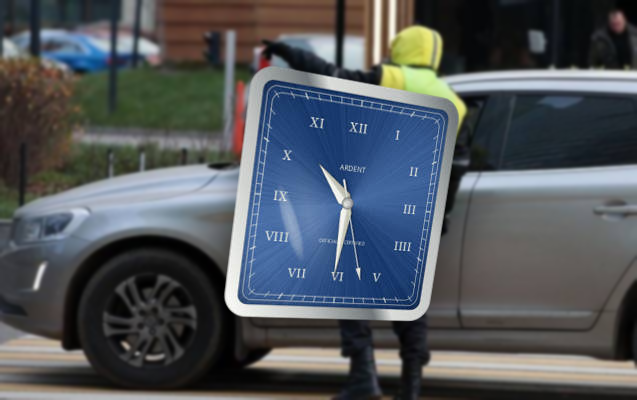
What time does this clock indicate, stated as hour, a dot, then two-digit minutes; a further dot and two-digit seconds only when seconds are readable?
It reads 10.30.27
